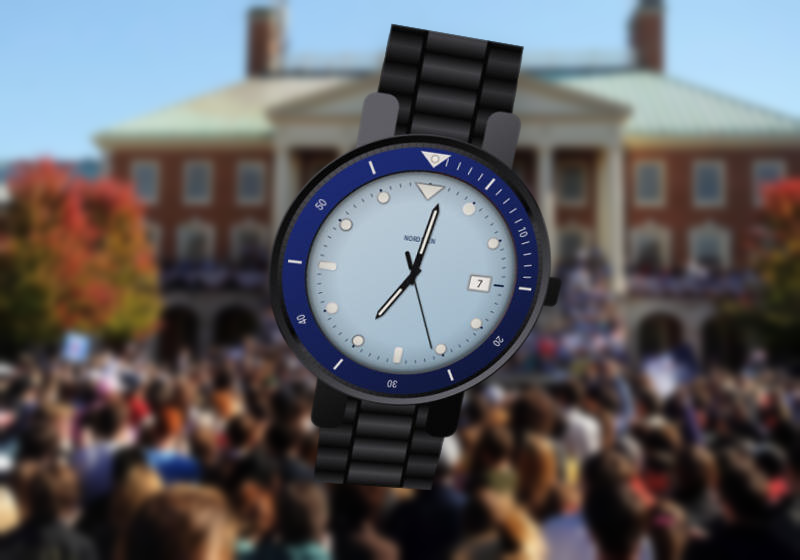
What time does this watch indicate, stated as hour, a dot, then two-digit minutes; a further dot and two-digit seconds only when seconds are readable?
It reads 7.01.26
